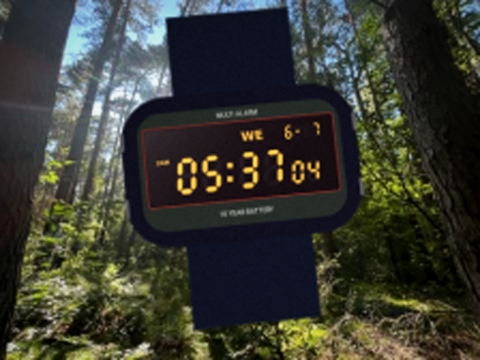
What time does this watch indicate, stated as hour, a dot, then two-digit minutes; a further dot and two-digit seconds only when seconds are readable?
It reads 5.37.04
